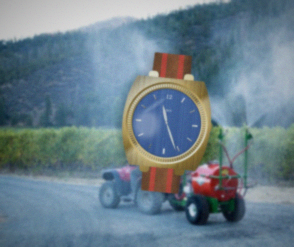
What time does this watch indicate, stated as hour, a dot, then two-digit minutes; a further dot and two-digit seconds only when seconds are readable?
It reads 11.26
